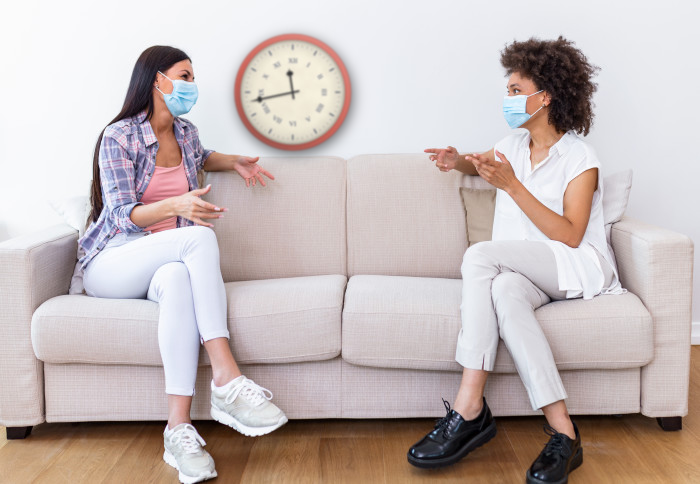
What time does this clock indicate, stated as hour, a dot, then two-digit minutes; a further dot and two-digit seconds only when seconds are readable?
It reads 11.43
